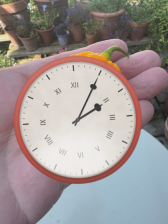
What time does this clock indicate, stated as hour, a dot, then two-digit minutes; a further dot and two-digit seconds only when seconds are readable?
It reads 2.05
